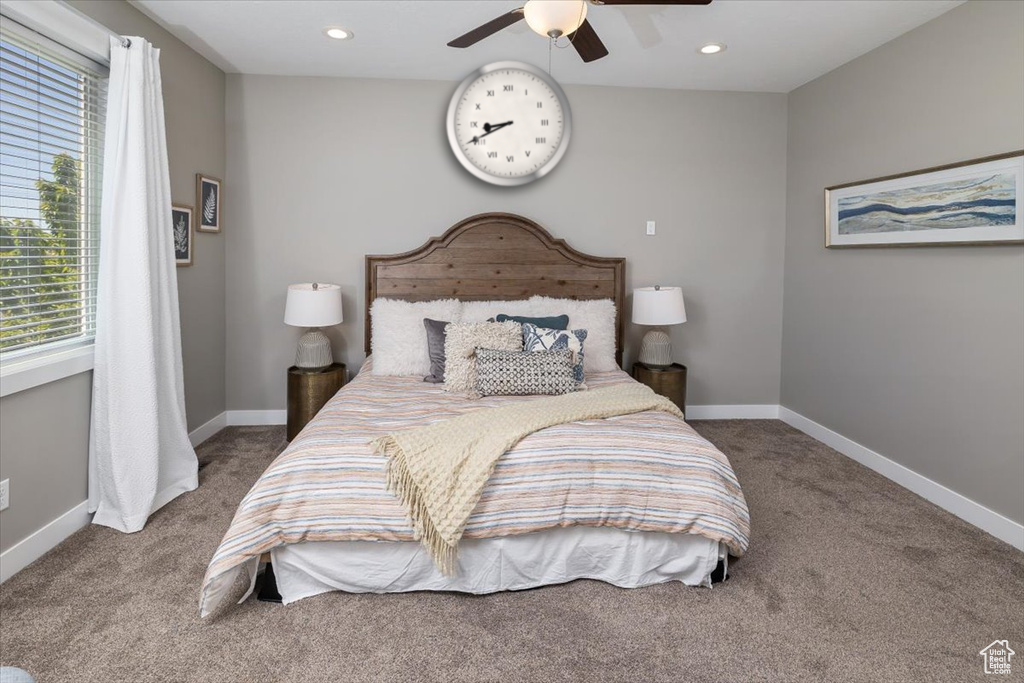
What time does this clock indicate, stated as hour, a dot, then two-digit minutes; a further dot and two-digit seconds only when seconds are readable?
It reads 8.41
